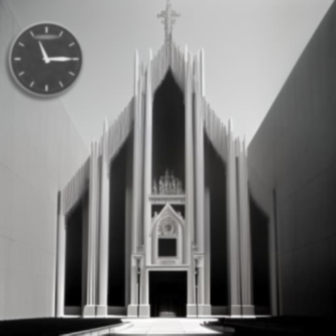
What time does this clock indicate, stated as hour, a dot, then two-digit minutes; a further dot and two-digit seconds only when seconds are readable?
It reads 11.15
